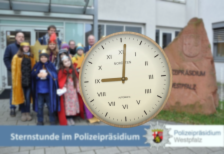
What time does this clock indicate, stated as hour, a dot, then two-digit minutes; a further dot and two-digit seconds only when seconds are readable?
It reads 9.01
